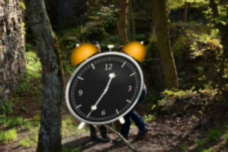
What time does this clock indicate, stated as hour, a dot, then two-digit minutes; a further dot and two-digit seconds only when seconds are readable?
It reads 12.35
